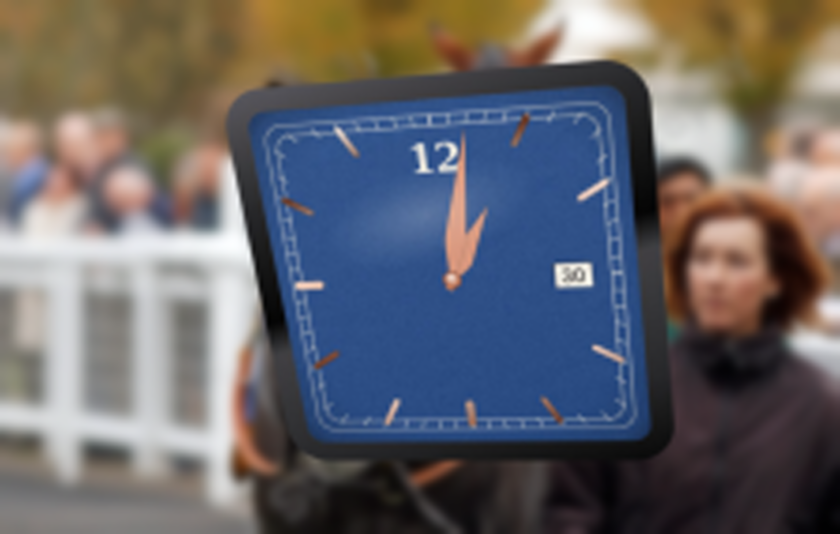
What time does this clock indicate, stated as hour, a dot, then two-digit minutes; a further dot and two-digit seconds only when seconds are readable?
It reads 1.02
